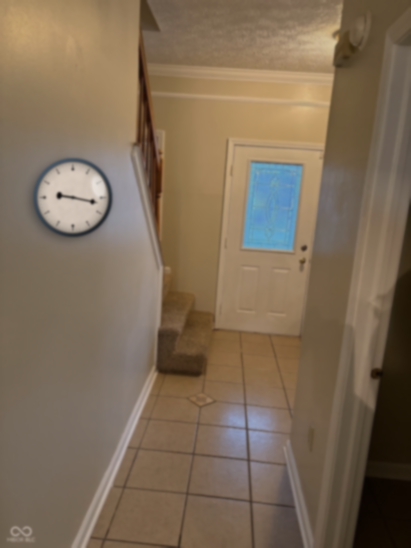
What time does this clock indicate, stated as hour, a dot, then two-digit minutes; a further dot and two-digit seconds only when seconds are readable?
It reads 9.17
